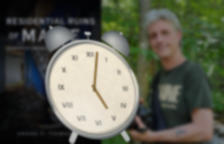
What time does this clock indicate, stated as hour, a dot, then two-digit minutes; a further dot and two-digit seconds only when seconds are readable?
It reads 5.02
